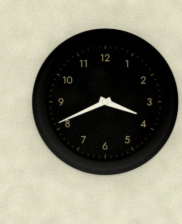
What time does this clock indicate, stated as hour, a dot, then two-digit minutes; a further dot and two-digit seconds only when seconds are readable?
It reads 3.41
